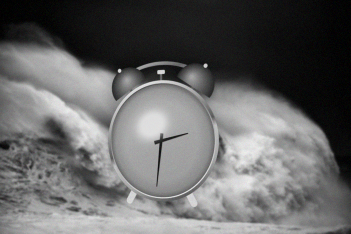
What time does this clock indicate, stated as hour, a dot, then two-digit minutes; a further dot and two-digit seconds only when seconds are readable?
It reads 2.31
